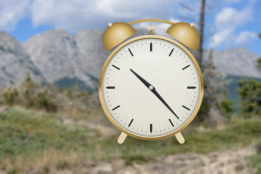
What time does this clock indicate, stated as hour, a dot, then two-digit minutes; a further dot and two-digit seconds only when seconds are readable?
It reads 10.23
